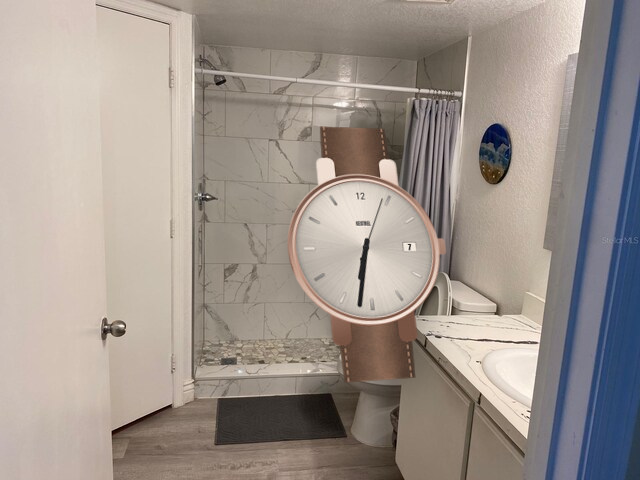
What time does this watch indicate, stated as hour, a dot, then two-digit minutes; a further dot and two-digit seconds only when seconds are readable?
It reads 6.32.04
